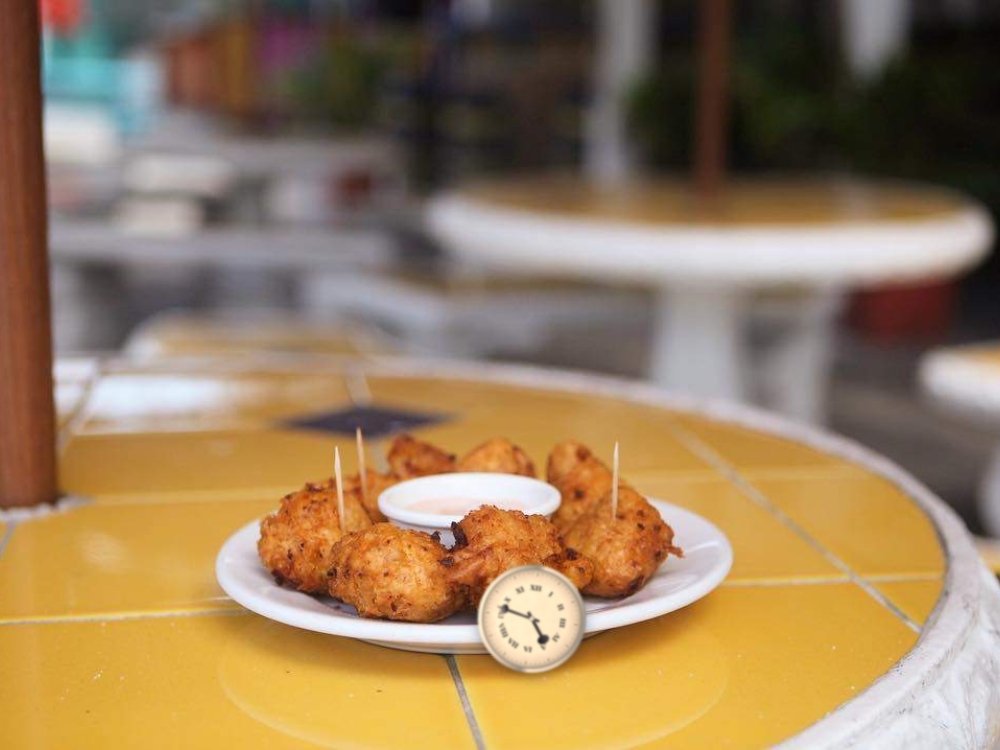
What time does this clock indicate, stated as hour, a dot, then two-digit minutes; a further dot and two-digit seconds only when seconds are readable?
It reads 4.47
